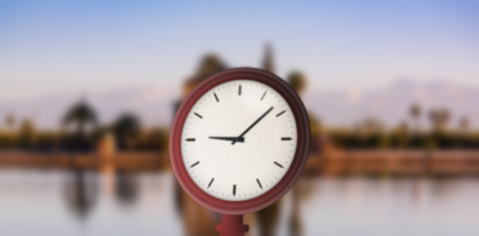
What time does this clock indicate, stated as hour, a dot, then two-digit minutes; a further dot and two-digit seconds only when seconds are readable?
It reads 9.08
